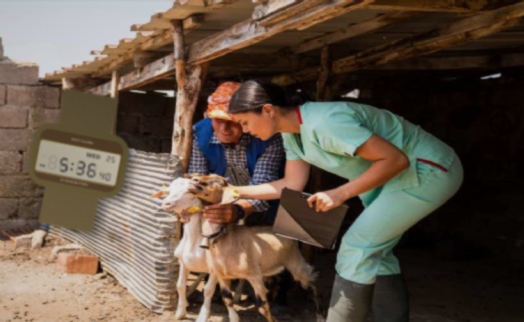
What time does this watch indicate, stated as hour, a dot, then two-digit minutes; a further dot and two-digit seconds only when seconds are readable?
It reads 5.36
